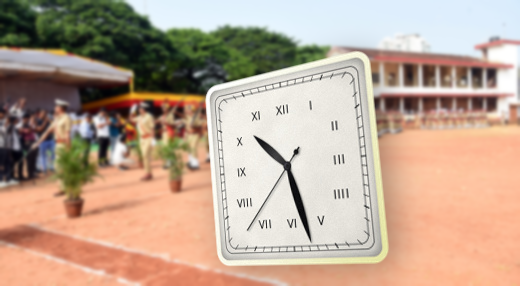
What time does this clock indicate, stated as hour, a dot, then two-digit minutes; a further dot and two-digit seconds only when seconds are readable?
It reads 10.27.37
